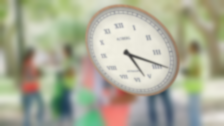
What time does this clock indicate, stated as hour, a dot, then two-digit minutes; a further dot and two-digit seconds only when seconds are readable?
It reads 5.19
